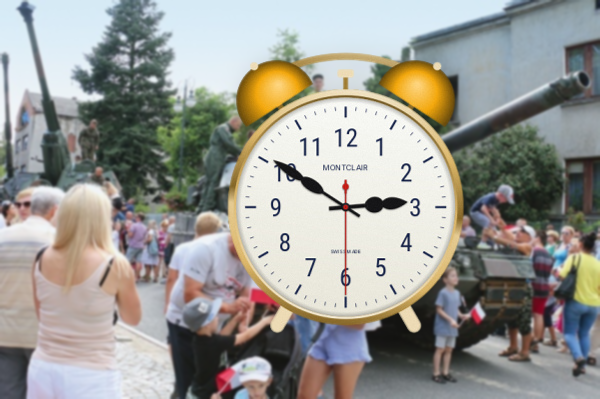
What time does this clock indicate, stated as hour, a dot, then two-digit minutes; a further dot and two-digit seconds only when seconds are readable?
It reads 2.50.30
